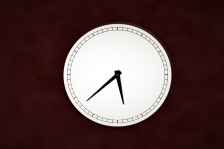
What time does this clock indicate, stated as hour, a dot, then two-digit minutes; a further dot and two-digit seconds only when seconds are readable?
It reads 5.38
